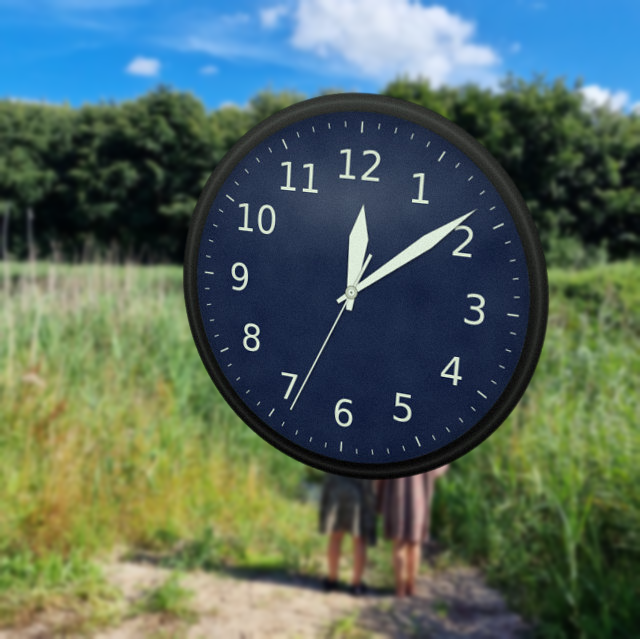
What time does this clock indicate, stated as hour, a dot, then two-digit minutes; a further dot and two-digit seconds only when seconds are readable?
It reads 12.08.34
